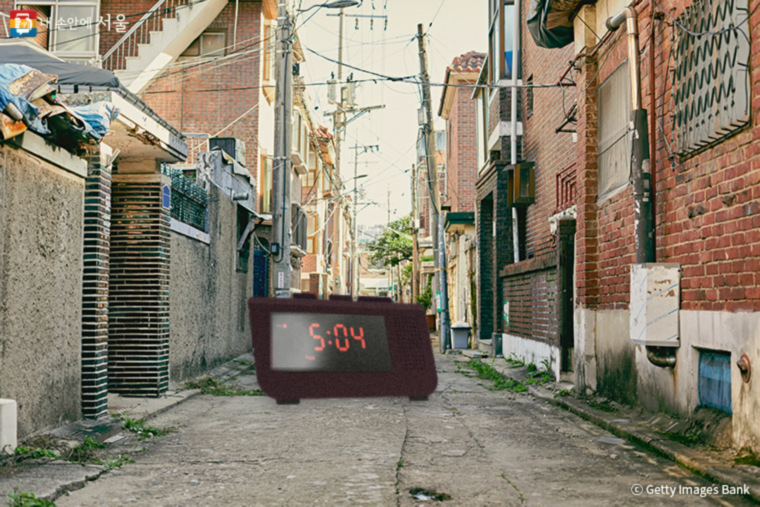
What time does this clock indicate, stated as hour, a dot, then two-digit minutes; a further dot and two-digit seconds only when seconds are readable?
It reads 5.04
